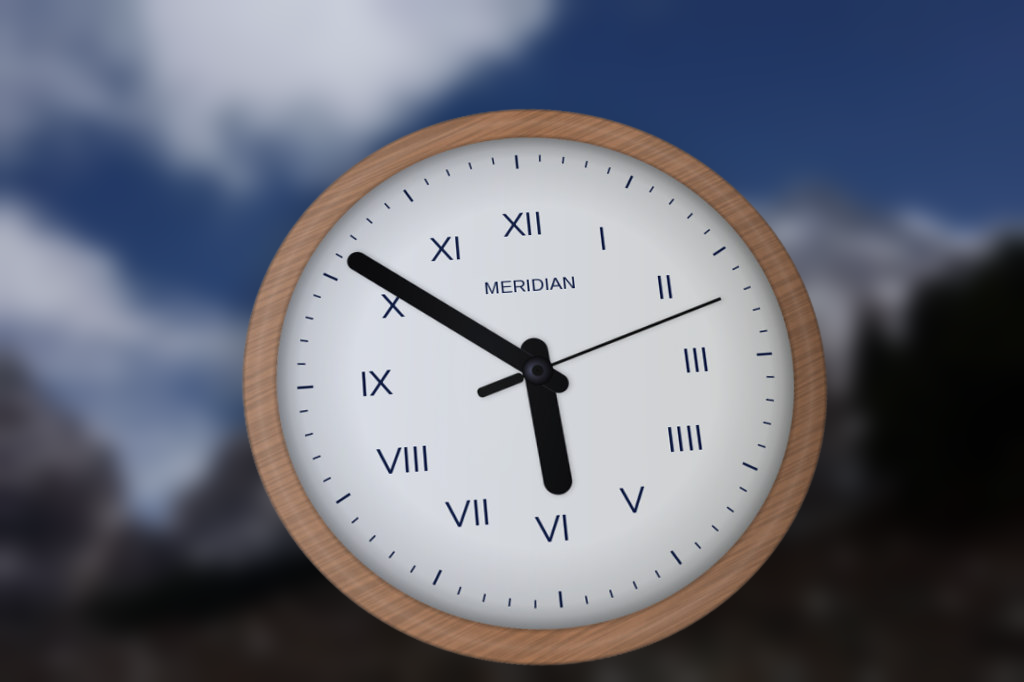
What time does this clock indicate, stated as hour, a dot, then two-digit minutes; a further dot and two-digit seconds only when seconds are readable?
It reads 5.51.12
